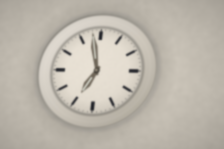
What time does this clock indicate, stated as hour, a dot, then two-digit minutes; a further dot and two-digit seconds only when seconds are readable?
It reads 6.58
